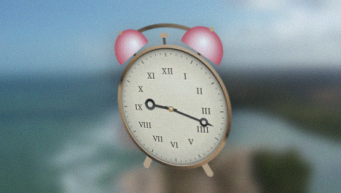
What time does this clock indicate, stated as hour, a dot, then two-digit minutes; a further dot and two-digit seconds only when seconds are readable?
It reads 9.18
